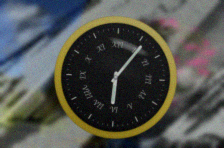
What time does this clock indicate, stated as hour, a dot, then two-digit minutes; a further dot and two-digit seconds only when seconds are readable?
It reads 6.06
